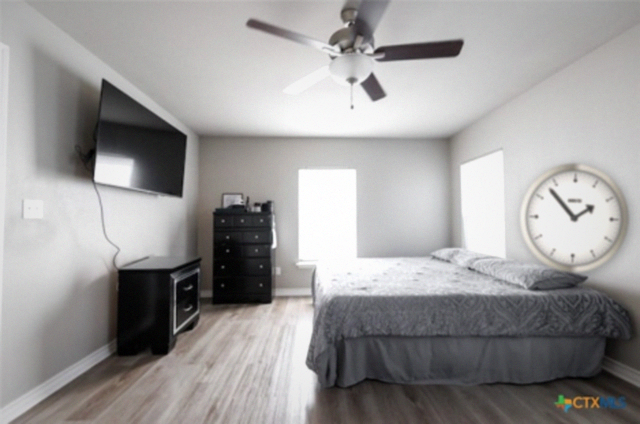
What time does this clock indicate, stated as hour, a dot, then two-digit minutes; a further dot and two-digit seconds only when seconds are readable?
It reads 1.53
